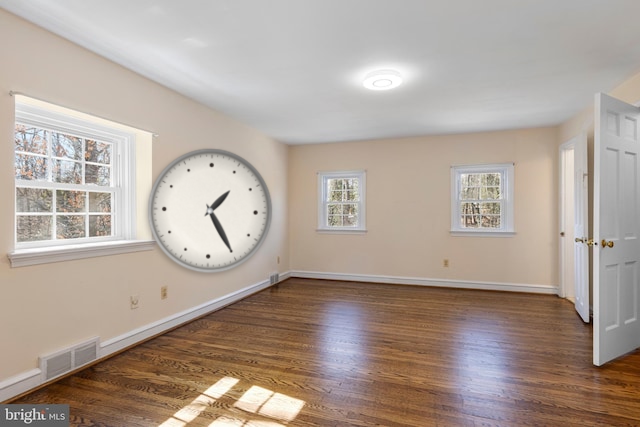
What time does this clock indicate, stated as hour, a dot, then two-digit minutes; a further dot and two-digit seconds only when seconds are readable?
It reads 1.25
